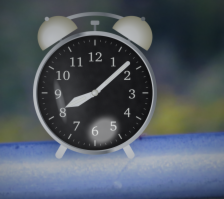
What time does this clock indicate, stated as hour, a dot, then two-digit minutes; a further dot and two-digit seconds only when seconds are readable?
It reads 8.08
